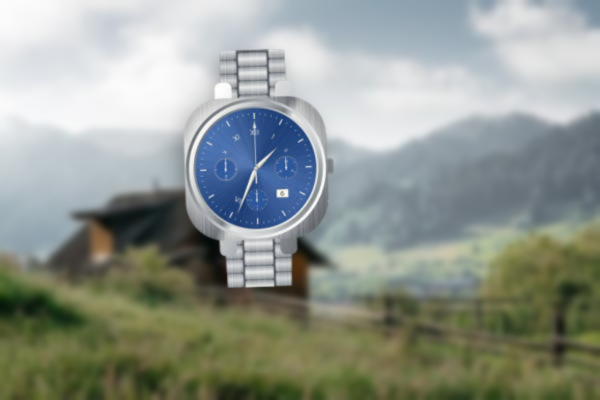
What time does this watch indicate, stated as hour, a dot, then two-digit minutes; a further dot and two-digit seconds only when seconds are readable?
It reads 1.34
